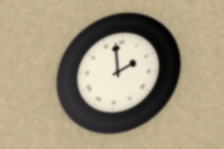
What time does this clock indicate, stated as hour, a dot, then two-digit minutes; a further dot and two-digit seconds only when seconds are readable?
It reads 1.58
